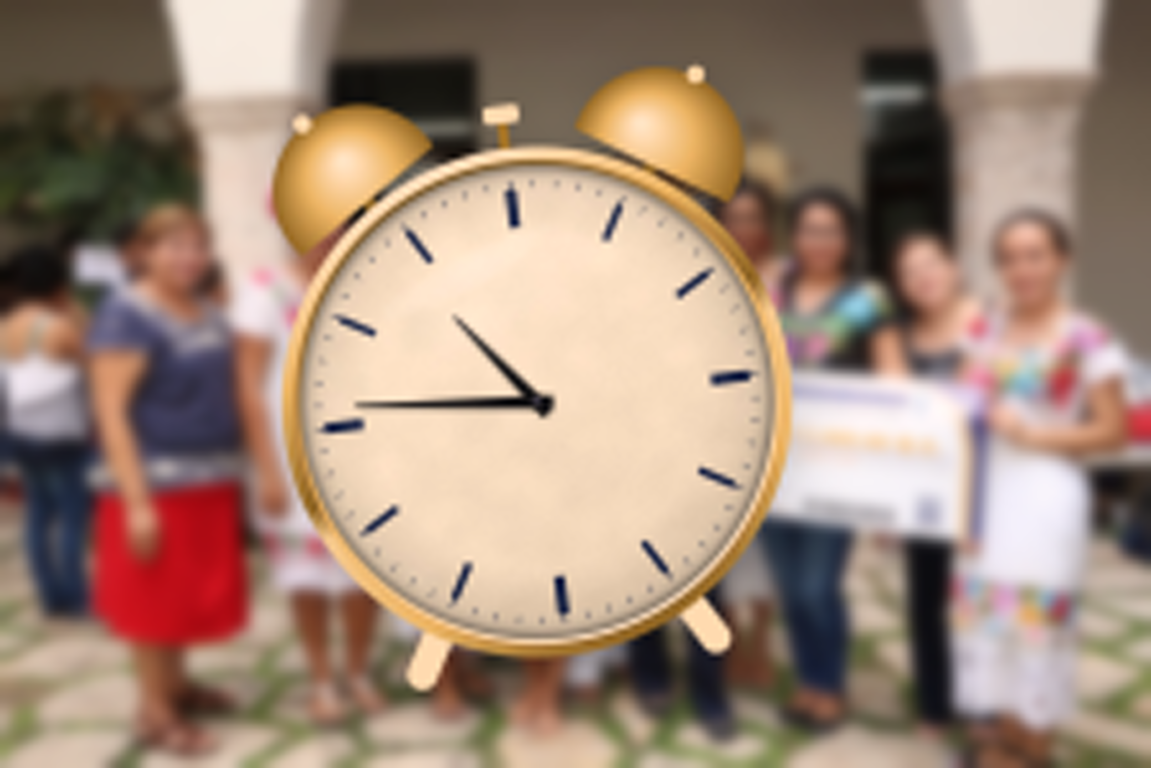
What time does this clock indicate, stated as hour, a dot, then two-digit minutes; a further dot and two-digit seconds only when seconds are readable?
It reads 10.46
